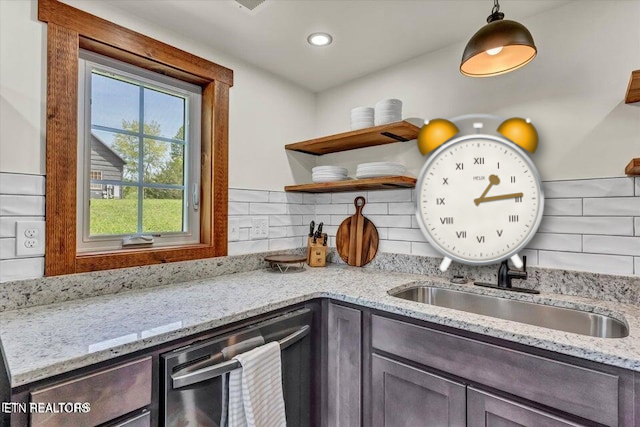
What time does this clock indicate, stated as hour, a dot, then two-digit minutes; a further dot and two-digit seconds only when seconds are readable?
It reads 1.14
